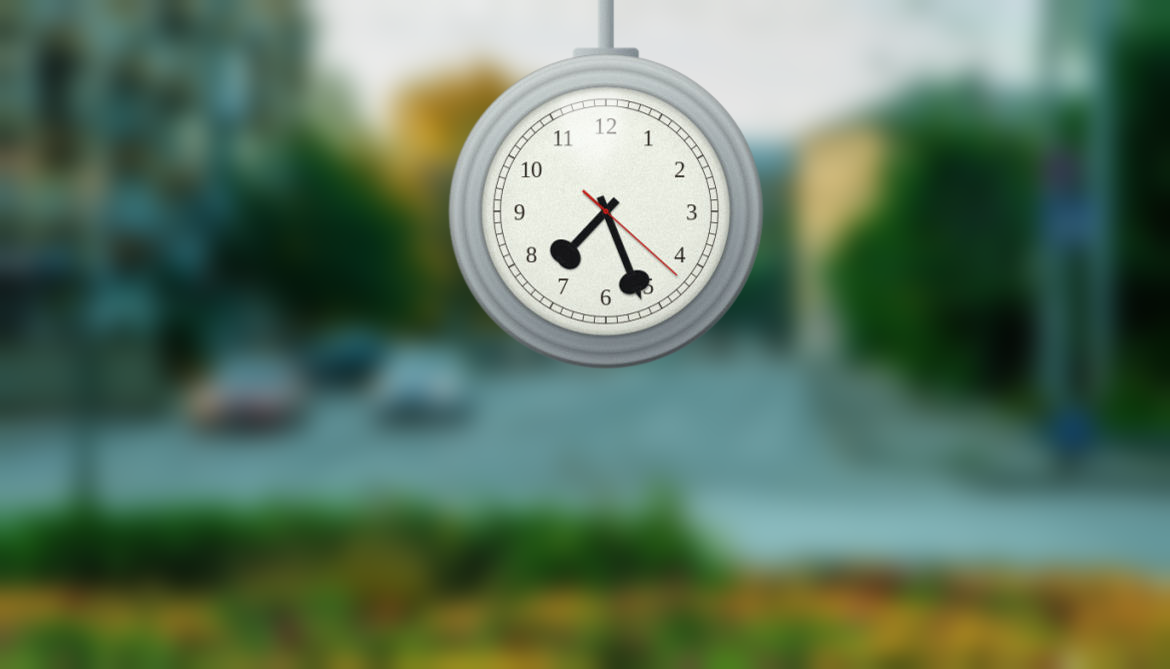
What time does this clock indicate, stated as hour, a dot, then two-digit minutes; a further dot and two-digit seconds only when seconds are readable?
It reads 7.26.22
